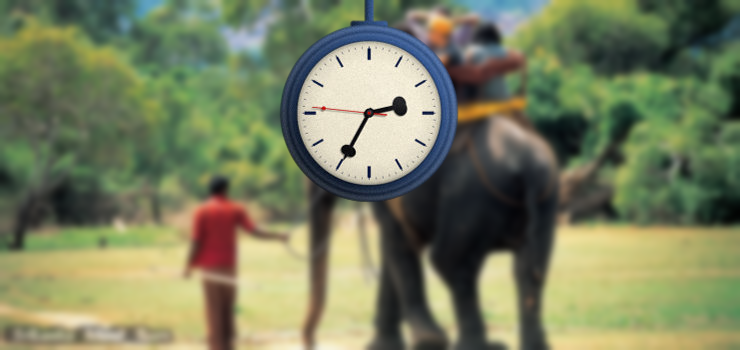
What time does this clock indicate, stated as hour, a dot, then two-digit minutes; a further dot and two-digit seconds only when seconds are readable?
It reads 2.34.46
